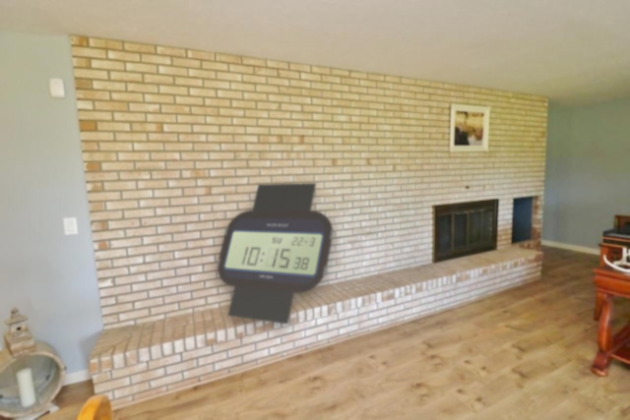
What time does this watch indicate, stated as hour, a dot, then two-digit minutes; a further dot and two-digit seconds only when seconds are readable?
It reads 10.15.38
